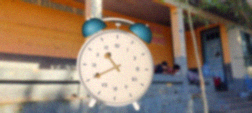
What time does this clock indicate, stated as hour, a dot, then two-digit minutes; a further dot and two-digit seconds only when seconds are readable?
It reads 10.40
